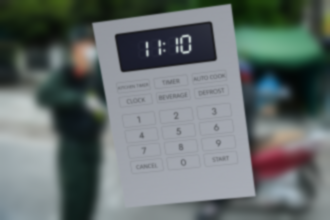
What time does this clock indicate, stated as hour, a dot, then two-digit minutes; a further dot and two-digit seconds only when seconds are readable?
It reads 11.10
